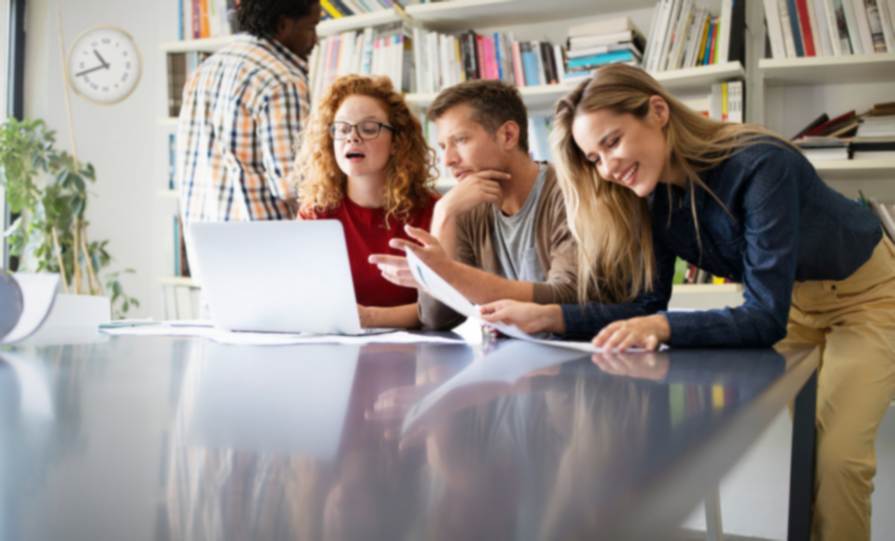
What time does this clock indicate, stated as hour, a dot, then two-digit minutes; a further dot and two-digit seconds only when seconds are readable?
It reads 10.42
